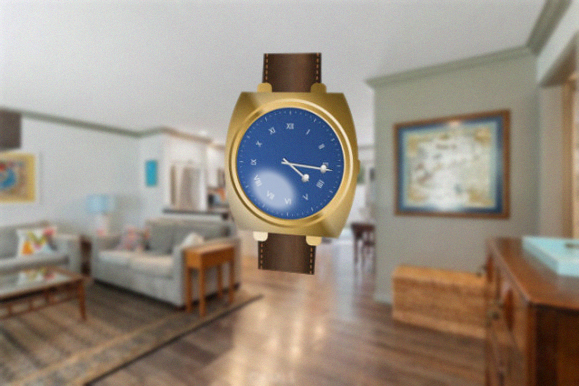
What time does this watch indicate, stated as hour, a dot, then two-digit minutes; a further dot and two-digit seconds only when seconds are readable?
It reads 4.16
